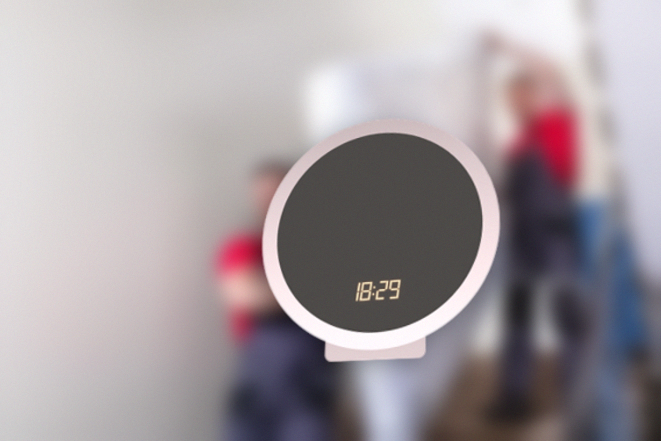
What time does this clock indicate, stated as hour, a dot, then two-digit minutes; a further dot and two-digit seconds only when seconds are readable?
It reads 18.29
